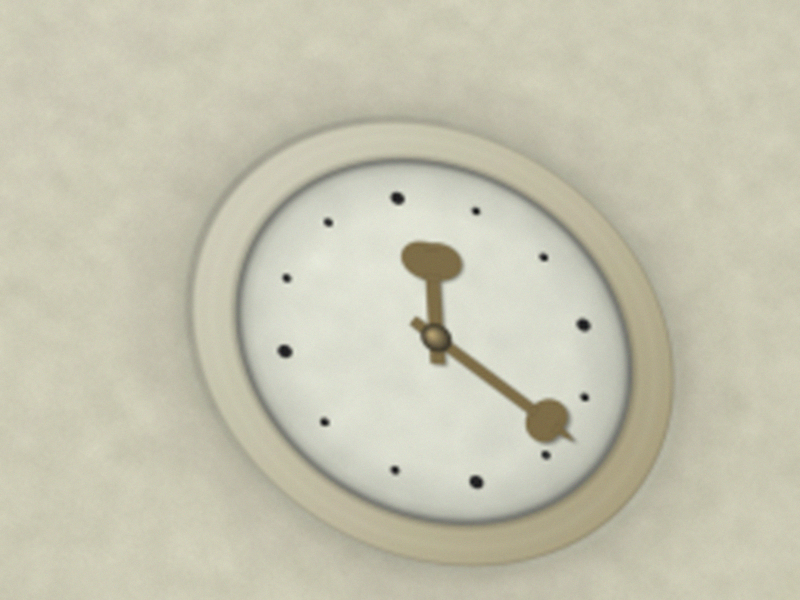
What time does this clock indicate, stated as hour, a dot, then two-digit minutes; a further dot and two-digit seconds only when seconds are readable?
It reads 12.23
